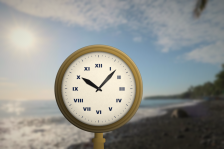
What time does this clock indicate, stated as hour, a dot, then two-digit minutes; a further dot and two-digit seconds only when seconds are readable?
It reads 10.07
